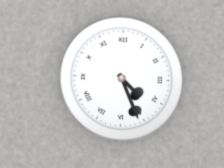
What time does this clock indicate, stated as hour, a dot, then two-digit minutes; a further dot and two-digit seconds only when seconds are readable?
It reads 4.26
